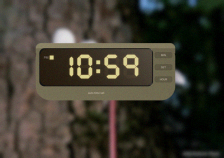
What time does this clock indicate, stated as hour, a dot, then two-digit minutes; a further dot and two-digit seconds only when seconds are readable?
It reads 10.59
